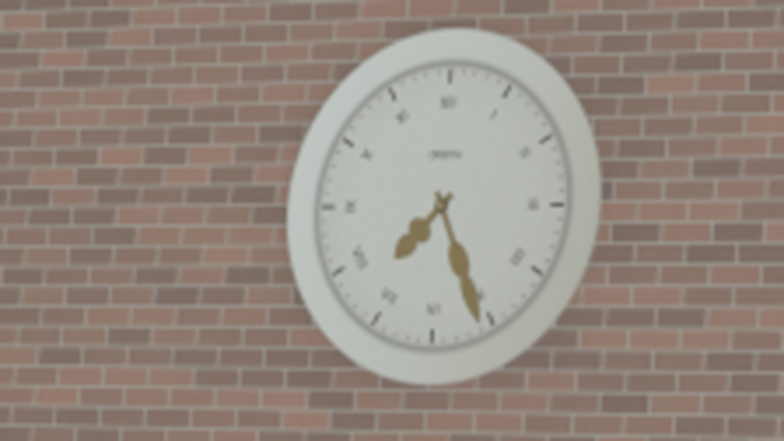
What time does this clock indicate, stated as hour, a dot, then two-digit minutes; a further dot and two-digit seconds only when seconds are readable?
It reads 7.26
